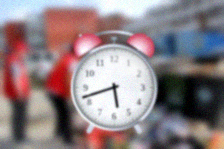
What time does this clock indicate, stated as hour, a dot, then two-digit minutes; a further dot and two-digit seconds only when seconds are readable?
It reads 5.42
